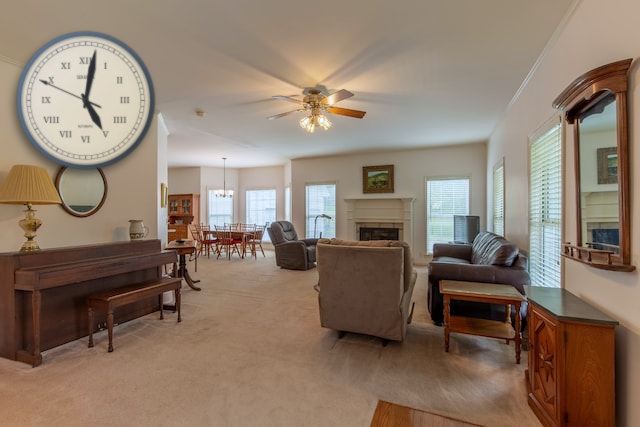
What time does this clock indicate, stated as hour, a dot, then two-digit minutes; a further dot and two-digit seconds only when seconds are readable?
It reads 5.01.49
